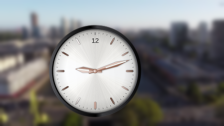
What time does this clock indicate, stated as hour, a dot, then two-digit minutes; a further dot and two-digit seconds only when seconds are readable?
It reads 9.12
